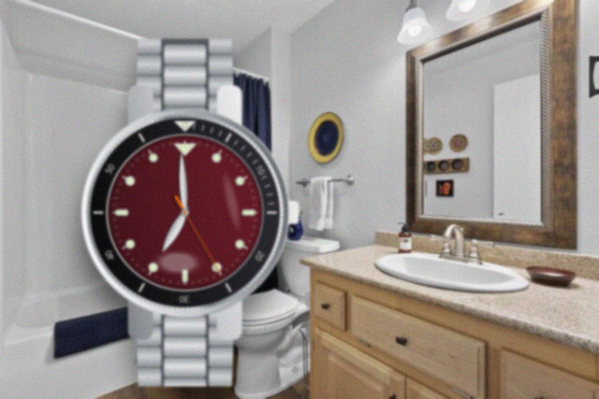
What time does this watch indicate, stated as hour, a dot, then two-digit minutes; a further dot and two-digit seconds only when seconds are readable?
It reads 6.59.25
